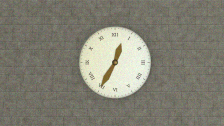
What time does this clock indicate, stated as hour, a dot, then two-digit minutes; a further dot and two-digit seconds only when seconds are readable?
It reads 12.35
